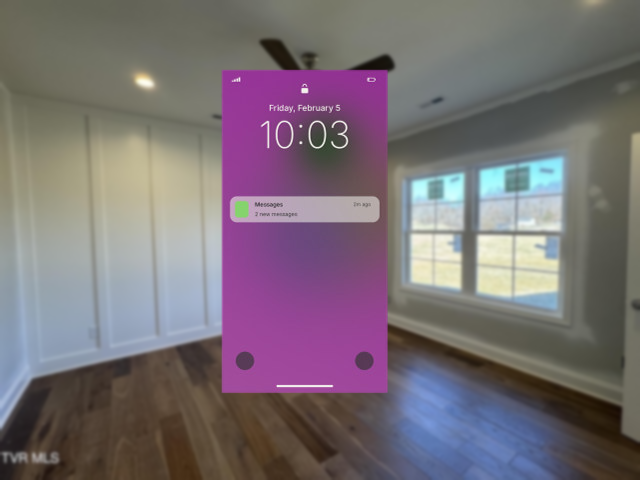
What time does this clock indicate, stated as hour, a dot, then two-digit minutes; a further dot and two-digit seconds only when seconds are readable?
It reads 10.03
